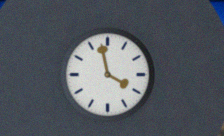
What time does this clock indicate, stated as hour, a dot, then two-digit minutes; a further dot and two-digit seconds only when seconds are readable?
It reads 3.58
